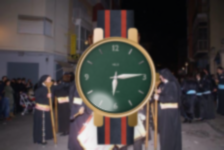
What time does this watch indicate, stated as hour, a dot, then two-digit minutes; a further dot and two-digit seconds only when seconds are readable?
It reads 6.14
